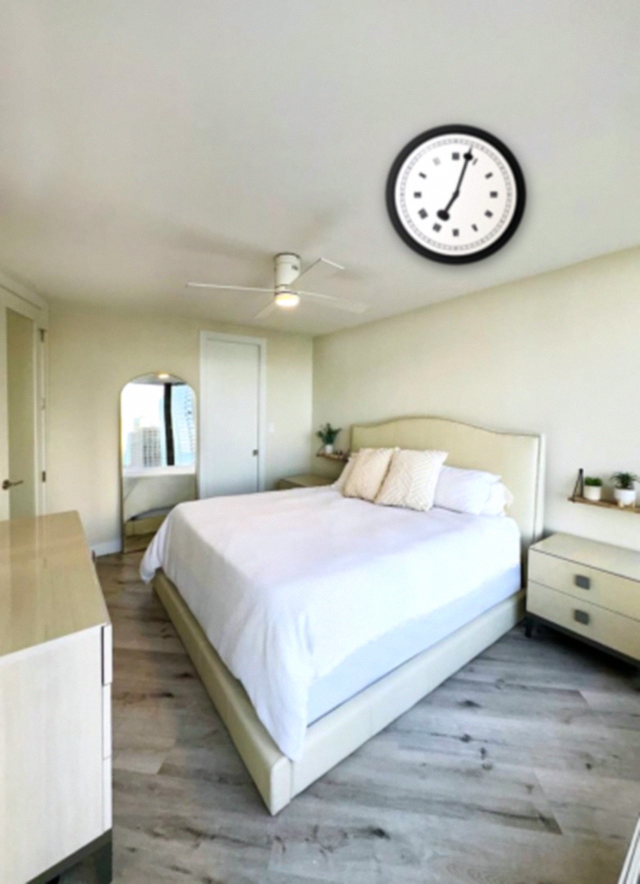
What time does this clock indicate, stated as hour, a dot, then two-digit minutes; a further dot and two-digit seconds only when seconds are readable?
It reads 7.03
